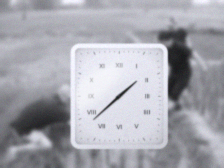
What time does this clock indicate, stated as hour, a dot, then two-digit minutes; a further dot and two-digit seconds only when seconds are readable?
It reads 1.38
